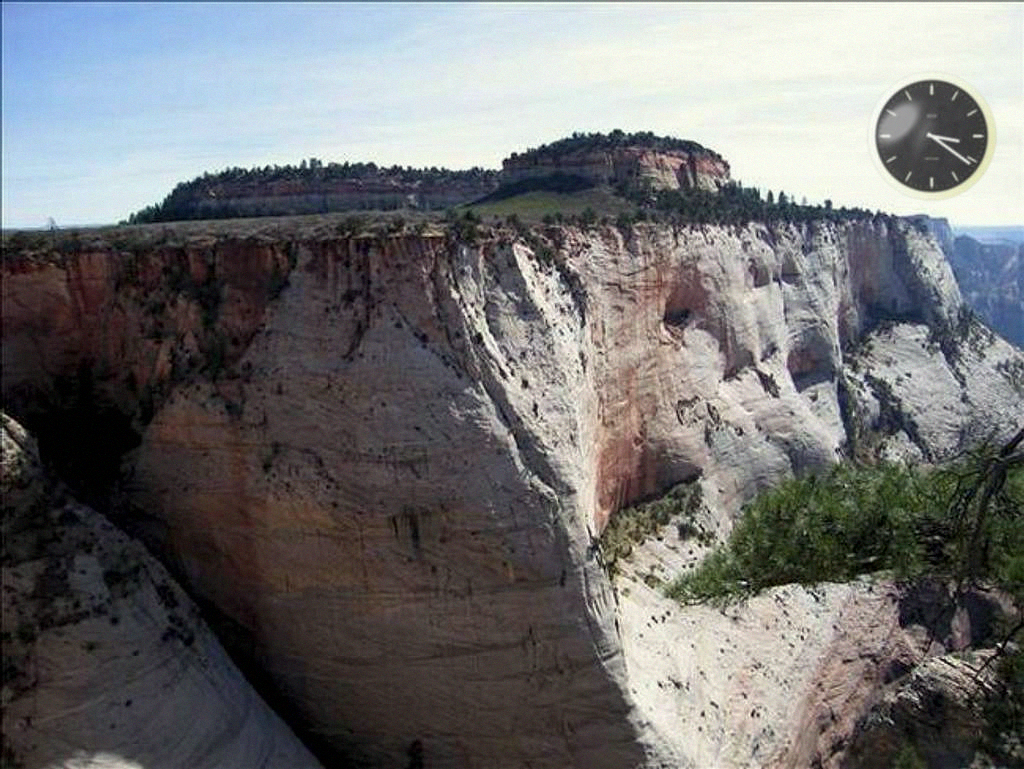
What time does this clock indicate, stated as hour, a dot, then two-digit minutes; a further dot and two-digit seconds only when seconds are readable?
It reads 3.21
